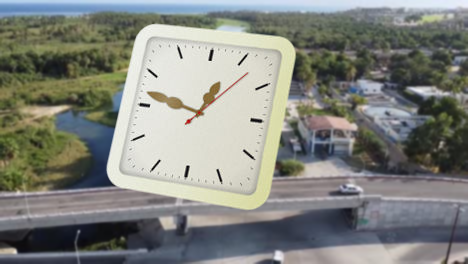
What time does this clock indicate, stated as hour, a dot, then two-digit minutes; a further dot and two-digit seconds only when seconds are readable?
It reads 12.47.07
